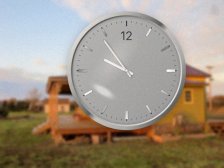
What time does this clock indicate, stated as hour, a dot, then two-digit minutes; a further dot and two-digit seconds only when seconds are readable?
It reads 9.54
